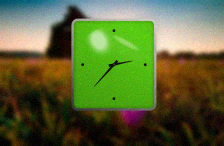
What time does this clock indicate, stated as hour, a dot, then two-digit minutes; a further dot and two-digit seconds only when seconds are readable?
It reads 2.37
